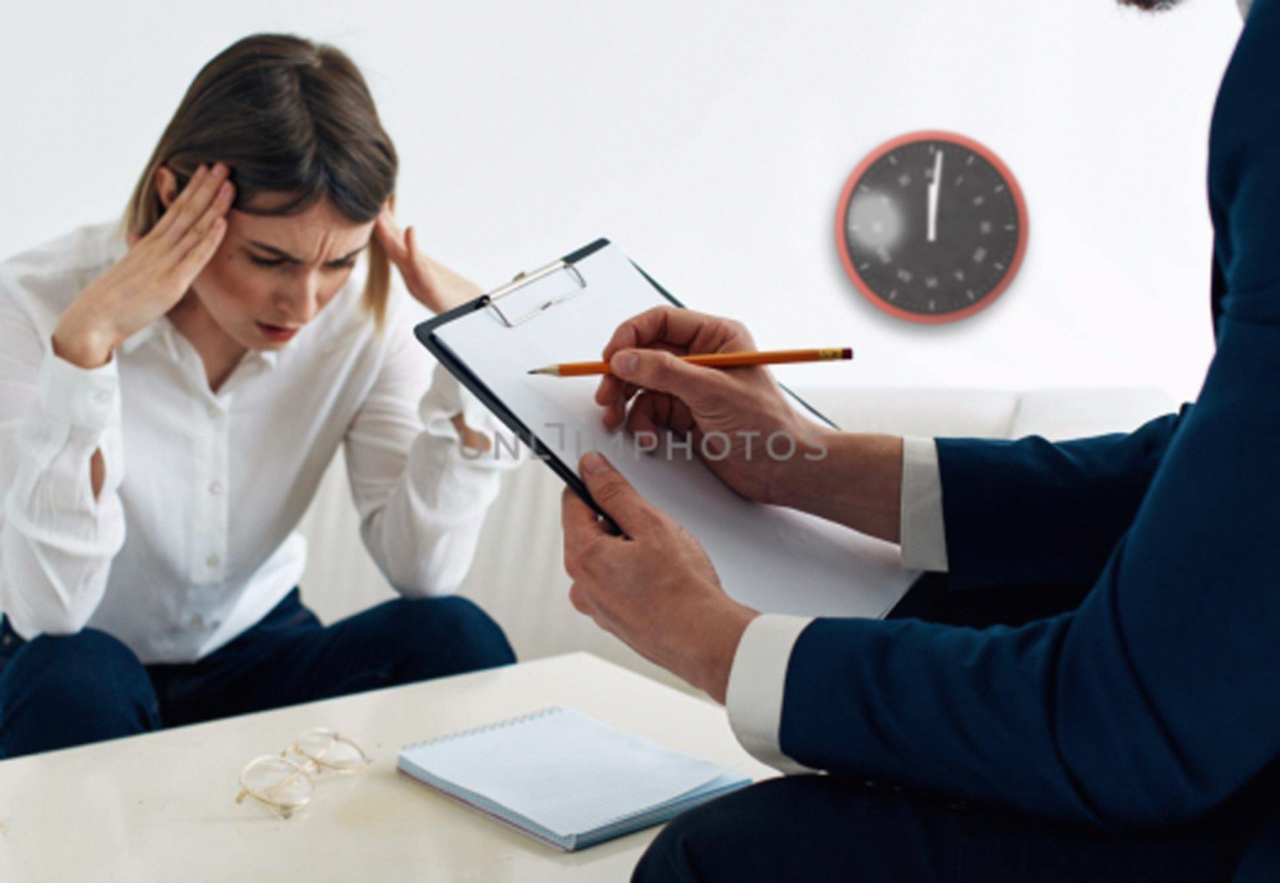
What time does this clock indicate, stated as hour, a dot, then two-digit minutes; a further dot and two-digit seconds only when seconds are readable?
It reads 12.01
